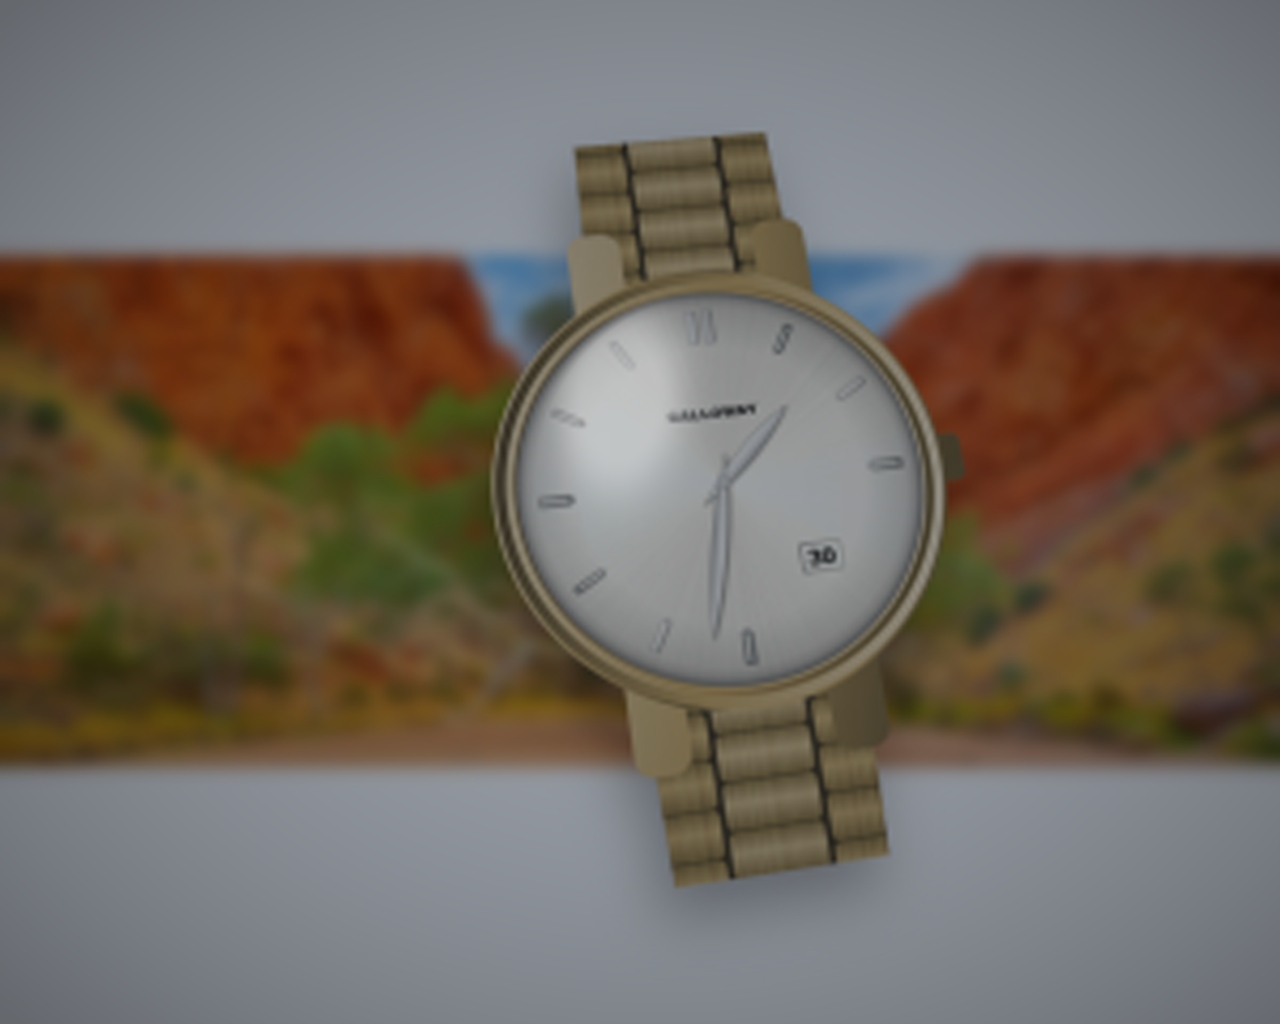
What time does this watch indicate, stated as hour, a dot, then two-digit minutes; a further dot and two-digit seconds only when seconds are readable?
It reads 1.32
